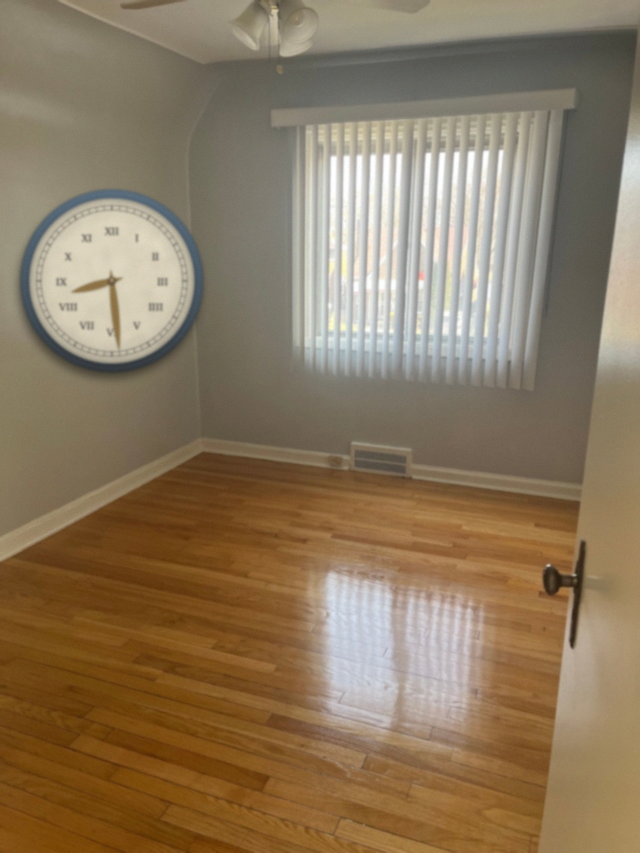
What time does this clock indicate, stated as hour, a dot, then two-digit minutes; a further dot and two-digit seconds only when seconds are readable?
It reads 8.29
